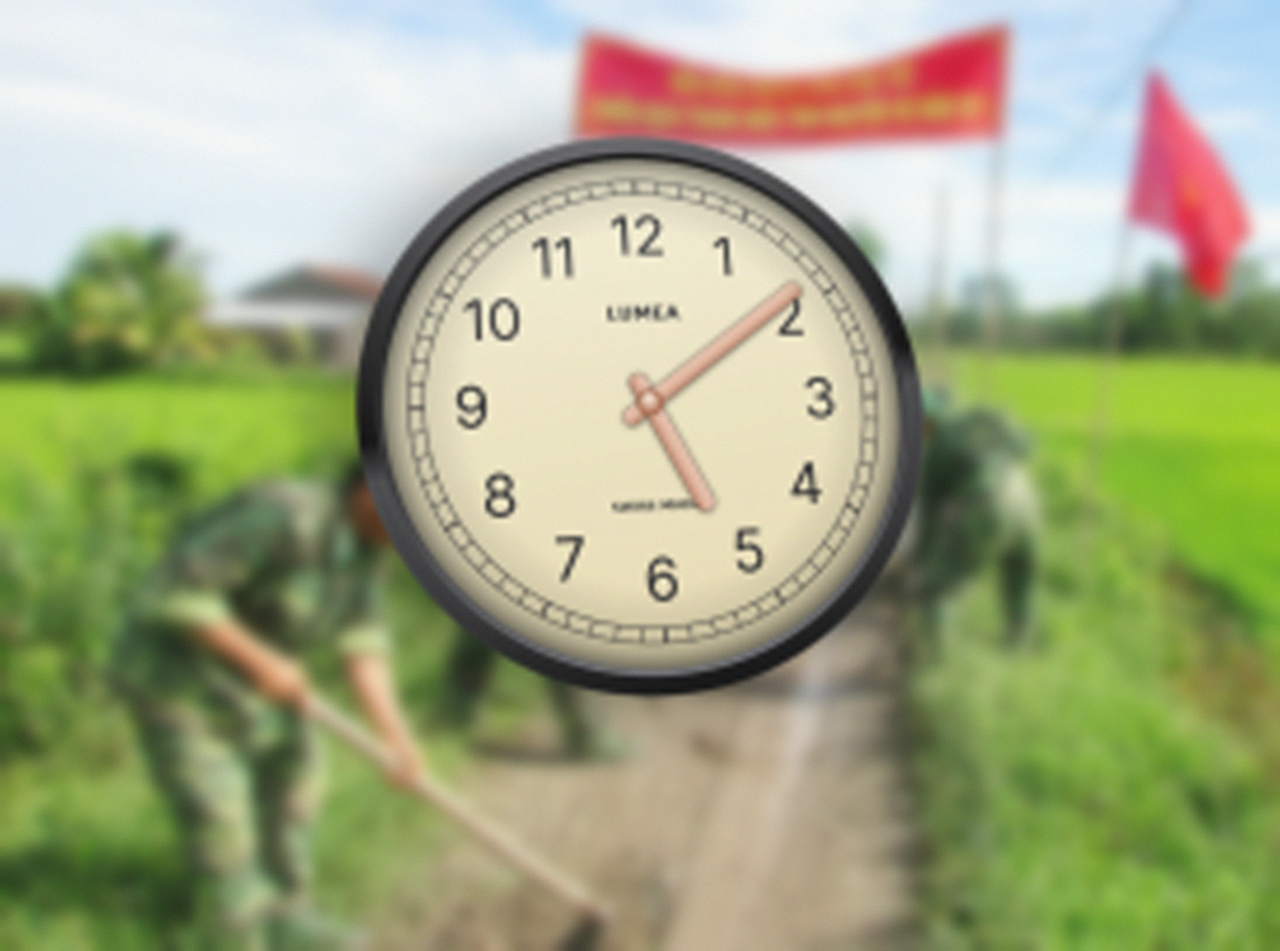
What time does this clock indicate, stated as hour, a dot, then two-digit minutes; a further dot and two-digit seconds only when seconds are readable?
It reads 5.09
